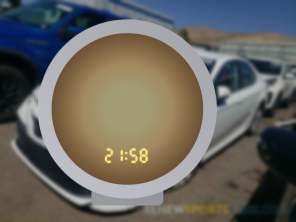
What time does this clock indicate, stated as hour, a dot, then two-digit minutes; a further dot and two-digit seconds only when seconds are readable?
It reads 21.58
